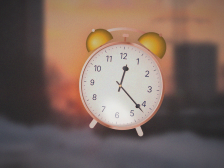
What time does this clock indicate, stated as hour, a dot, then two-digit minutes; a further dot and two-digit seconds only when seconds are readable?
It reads 12.22
